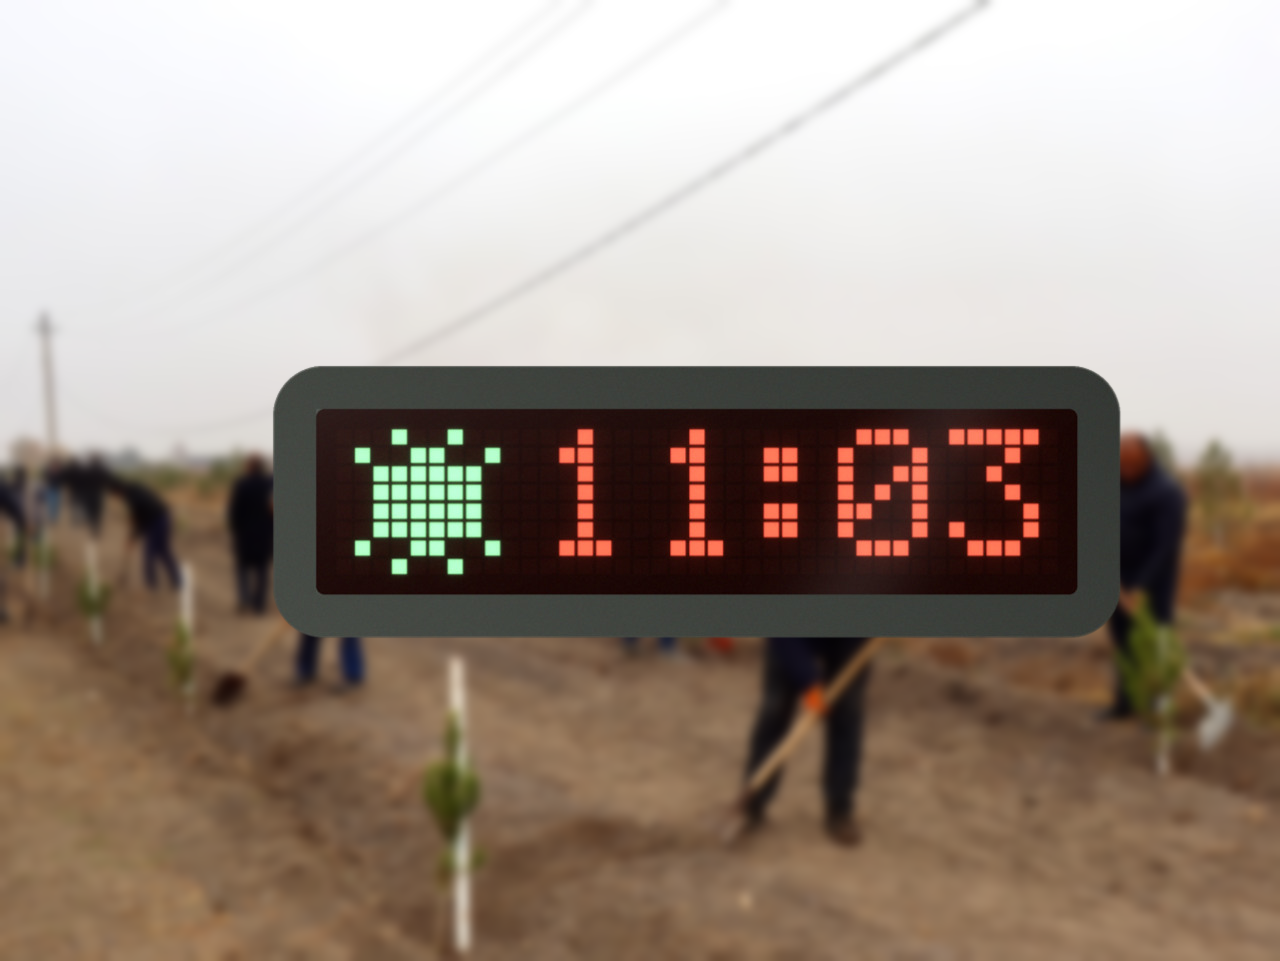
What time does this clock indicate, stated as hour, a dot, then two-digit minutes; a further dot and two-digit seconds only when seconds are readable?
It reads 11.03
